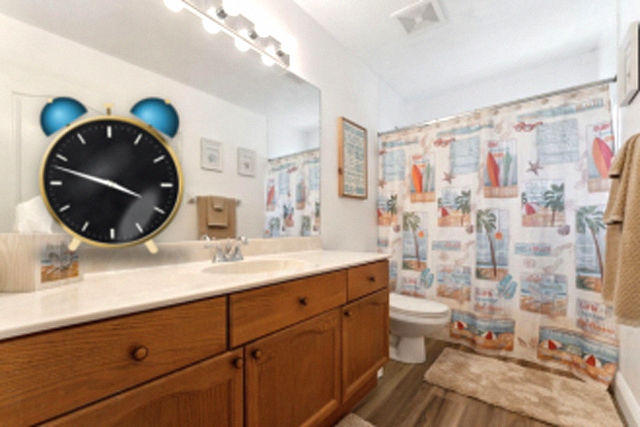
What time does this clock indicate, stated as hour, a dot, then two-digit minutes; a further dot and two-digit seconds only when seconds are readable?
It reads 3.48
